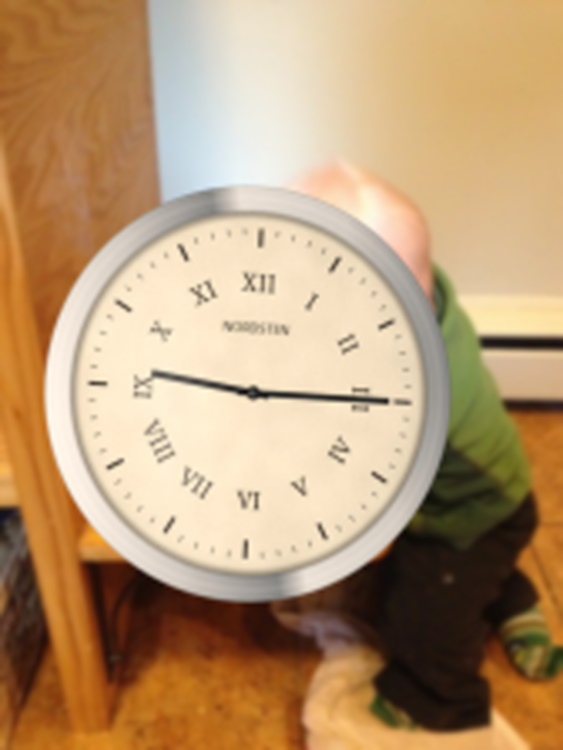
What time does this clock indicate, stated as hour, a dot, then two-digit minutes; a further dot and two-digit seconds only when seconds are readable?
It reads 9.15
